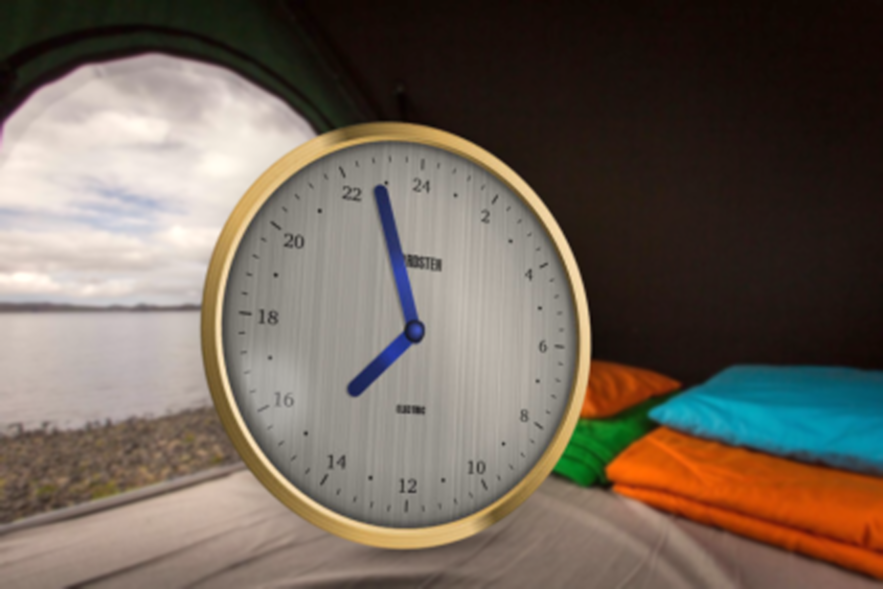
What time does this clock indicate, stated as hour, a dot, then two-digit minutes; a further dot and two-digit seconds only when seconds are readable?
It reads 14.57
